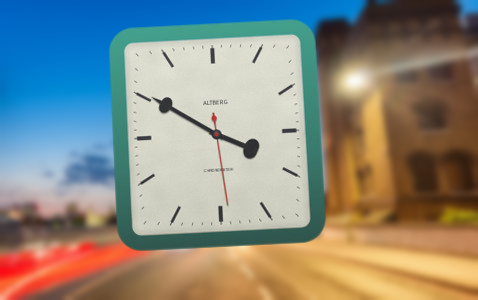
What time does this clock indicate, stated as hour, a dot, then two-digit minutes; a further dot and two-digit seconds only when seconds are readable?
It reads 3.50.29
